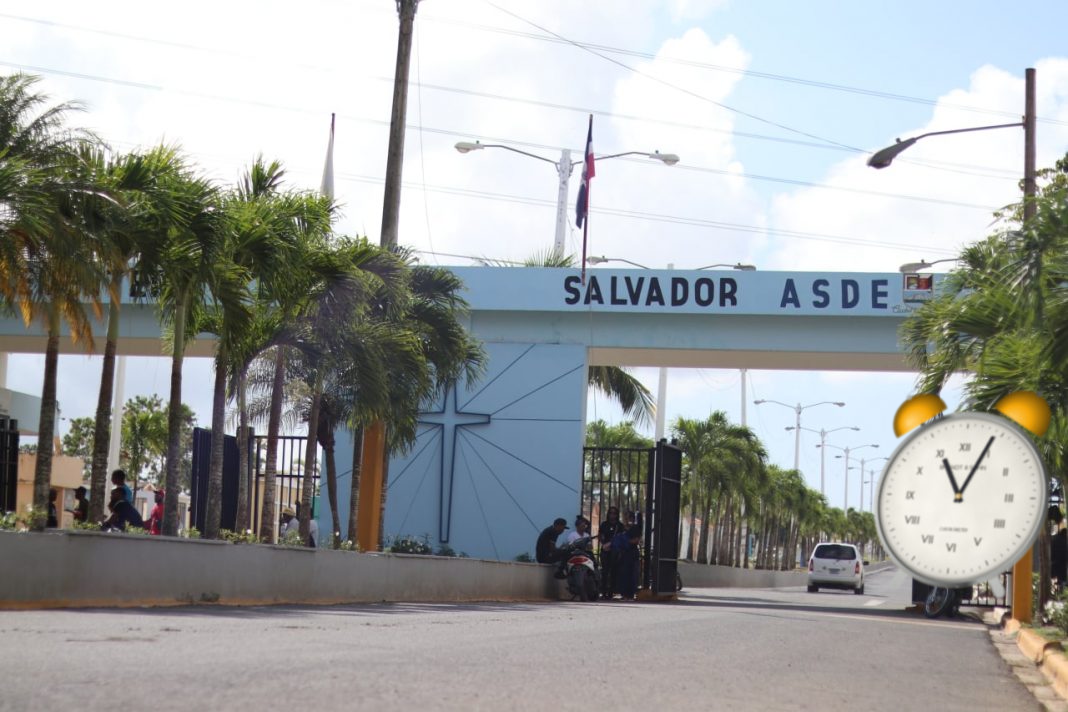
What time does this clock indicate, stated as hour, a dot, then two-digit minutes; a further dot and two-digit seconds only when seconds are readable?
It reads 11.04
